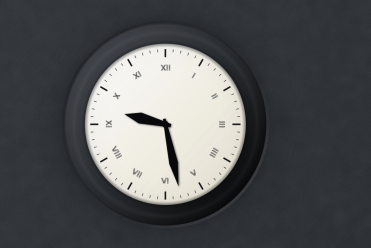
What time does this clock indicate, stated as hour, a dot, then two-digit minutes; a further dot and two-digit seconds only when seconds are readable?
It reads 9.28
